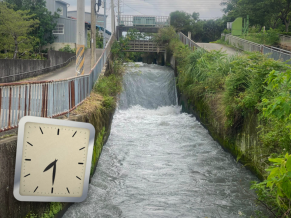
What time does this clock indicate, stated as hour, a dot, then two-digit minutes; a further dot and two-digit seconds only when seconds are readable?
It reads 7.30
